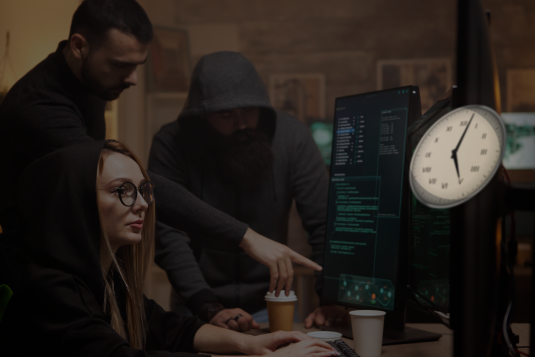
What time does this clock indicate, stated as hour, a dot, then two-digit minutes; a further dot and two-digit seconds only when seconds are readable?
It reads 5.02
